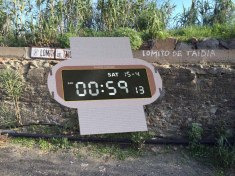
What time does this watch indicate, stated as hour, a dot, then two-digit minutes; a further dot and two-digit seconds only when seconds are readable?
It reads 0.59.13
